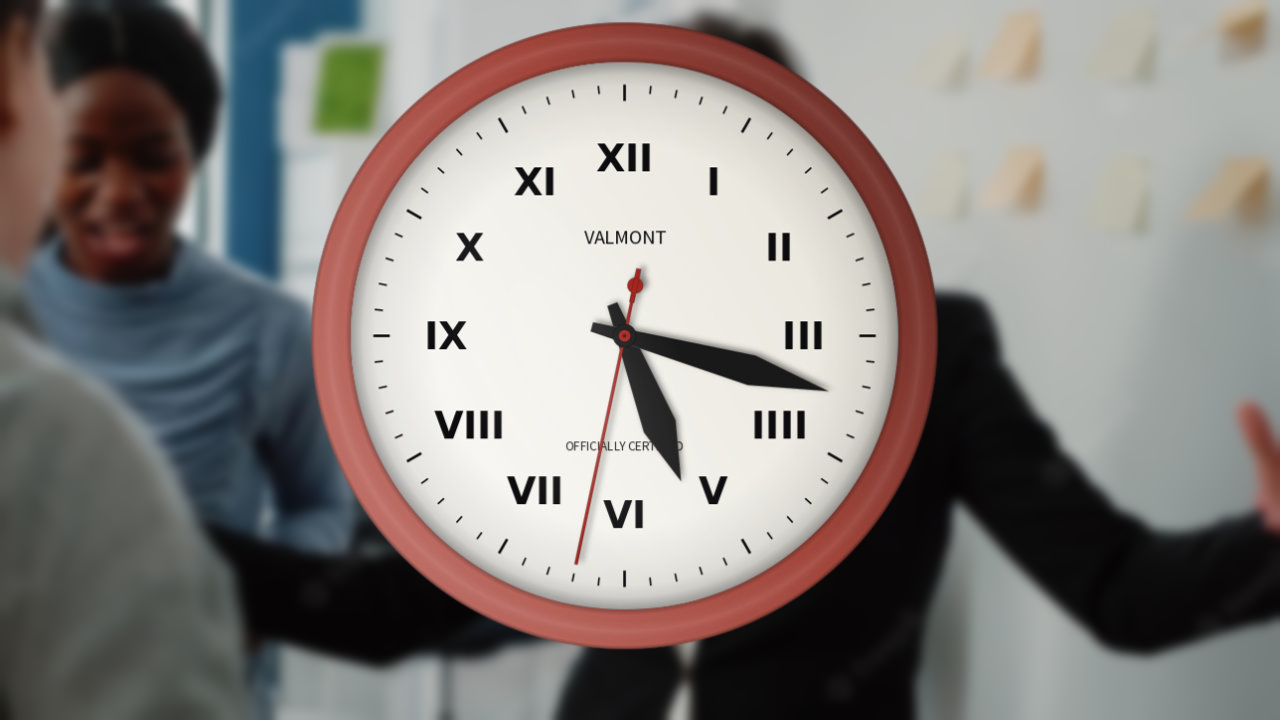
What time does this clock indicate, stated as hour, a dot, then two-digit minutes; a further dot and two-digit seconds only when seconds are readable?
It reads 5.17.32
